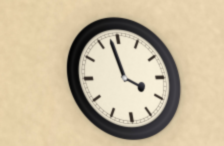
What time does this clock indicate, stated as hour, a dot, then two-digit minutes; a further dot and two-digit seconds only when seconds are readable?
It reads 3.58
